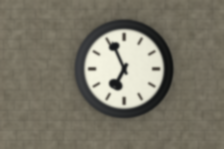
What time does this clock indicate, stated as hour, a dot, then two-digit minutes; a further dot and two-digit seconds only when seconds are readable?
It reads 6.56
